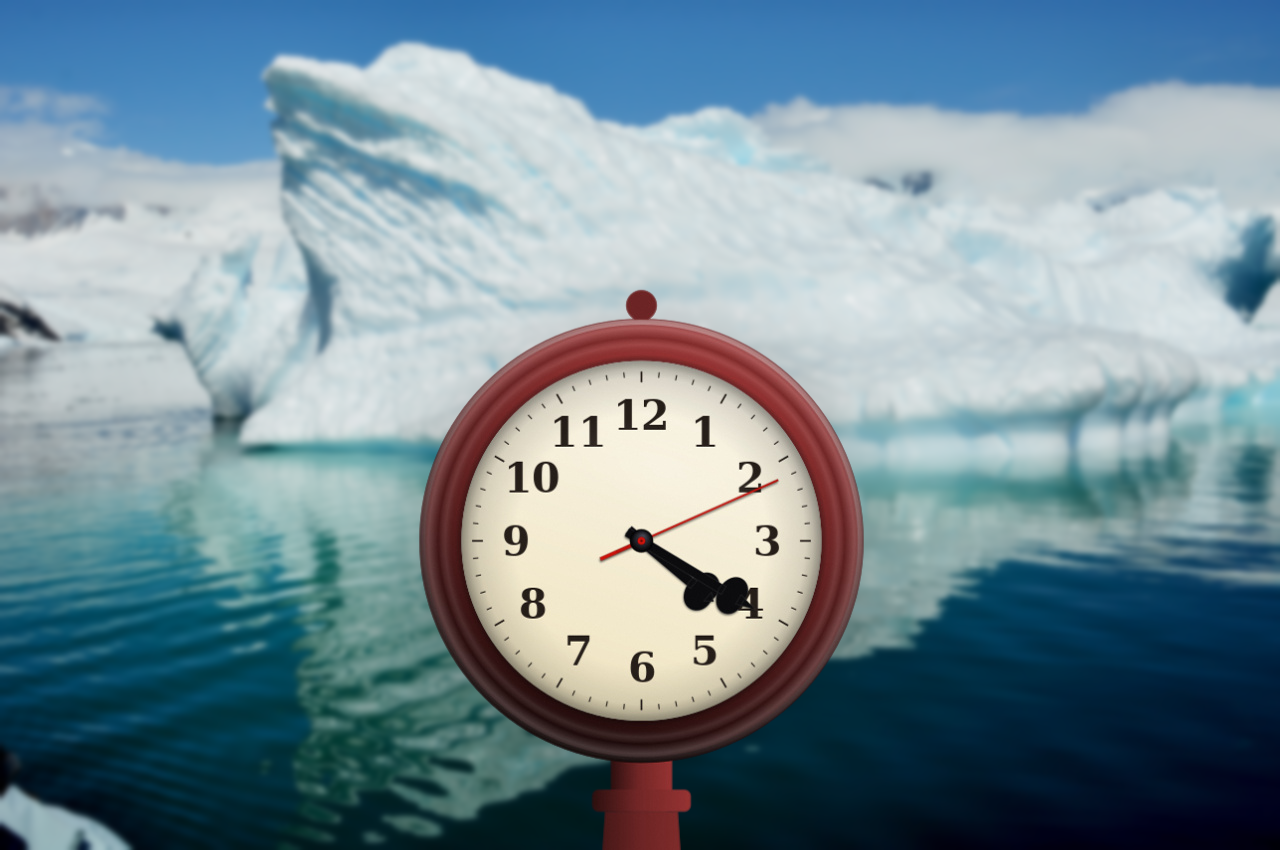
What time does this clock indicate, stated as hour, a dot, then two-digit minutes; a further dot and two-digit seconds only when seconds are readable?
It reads 4.20.11
